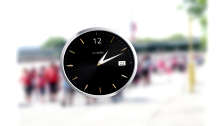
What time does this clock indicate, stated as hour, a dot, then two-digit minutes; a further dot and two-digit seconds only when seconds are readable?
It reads 1.11
